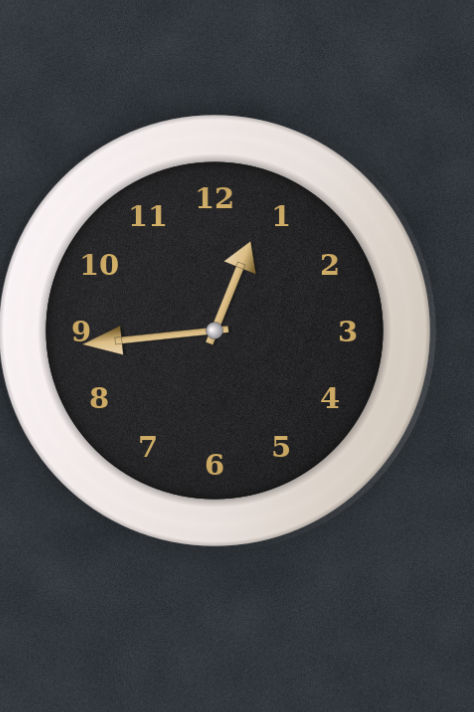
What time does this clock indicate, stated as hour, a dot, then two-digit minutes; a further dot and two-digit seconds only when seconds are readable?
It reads 12.44
